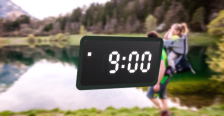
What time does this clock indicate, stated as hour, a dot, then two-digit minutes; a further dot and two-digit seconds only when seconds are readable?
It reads 9.00
